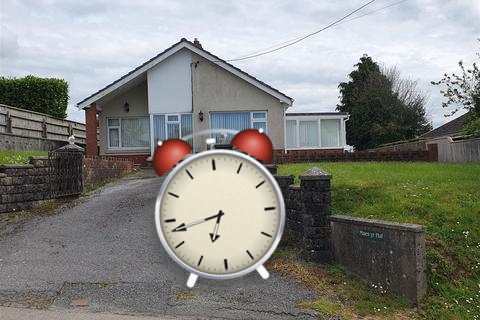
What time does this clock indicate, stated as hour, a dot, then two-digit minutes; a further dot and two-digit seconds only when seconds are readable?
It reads 6.43
